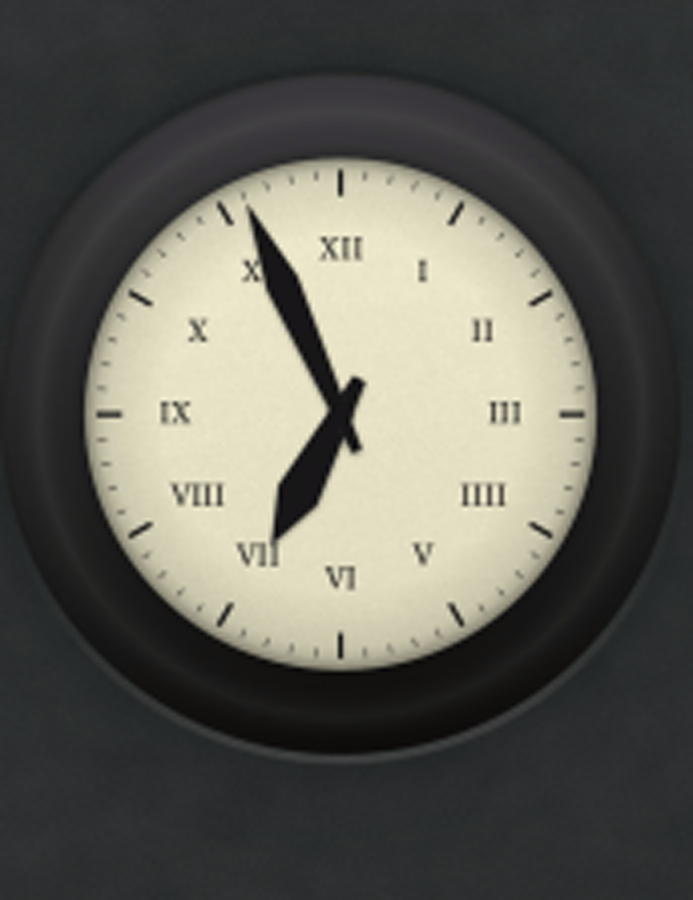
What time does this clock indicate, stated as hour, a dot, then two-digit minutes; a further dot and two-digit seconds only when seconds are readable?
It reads 6.56
